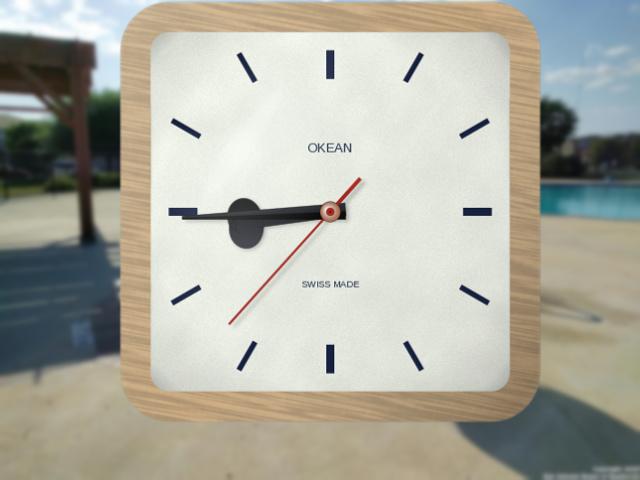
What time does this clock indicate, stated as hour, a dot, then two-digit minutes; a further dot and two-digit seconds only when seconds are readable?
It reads 8.44.37
